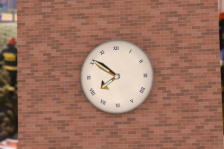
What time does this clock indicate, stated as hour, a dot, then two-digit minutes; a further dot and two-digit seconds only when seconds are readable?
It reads 7.51
